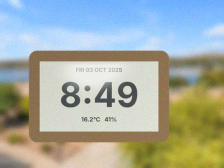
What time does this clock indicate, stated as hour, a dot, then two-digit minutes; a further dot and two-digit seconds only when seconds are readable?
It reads 8.49
